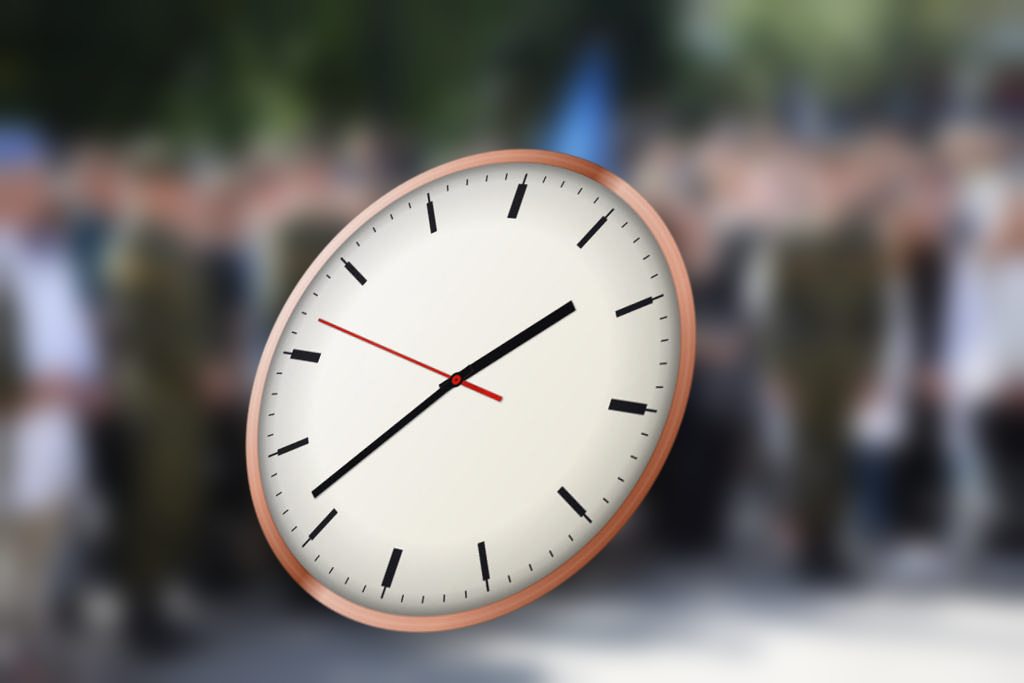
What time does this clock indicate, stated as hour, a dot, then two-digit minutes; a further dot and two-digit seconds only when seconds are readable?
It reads 1.36.47
